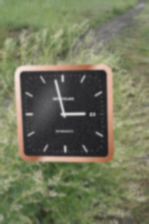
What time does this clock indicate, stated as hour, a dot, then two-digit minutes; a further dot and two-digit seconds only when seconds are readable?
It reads 2.58
